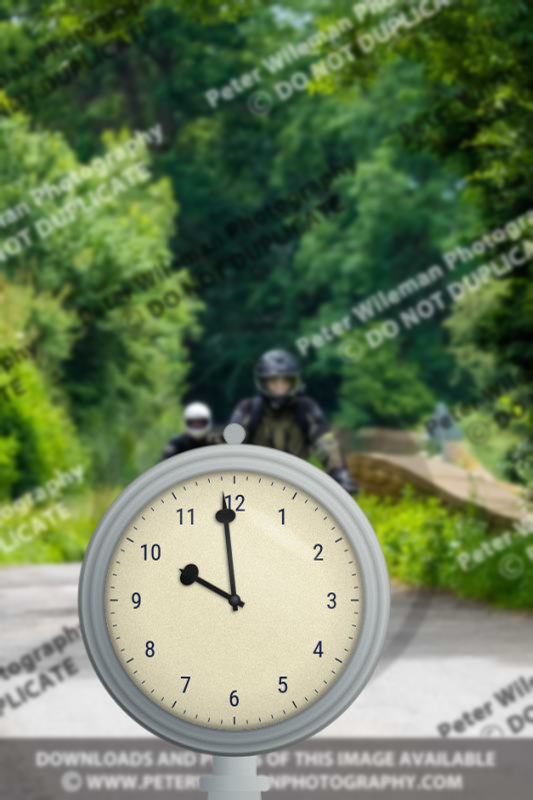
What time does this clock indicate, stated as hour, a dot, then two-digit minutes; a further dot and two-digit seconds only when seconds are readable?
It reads 9.59
